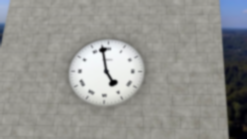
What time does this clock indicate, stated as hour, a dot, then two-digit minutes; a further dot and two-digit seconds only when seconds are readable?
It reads 4.58
